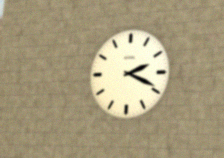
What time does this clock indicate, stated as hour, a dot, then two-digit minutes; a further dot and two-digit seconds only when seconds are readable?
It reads 2.19
